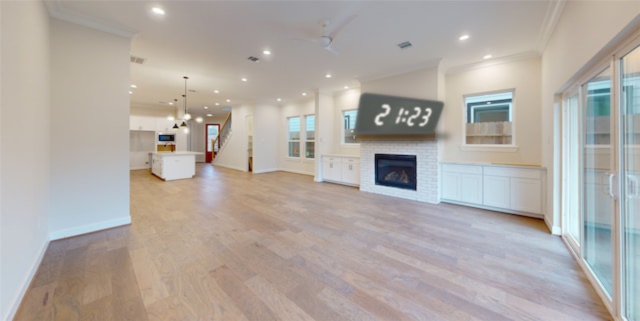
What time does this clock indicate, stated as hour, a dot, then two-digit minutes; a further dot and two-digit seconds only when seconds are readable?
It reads 21.23
